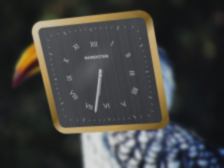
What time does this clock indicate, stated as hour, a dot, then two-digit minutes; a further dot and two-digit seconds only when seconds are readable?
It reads 6.33
